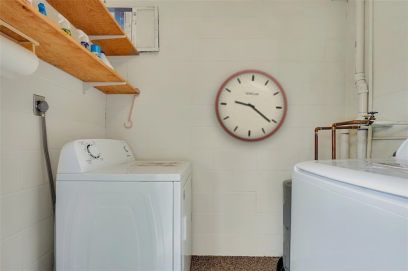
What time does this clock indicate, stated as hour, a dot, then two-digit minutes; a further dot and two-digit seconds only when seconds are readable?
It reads 9.21
